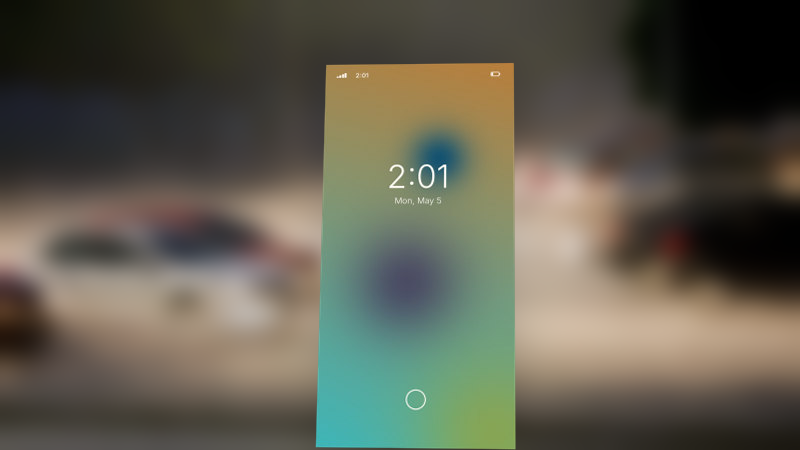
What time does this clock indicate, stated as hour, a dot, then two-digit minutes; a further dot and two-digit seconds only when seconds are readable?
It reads 2.01
